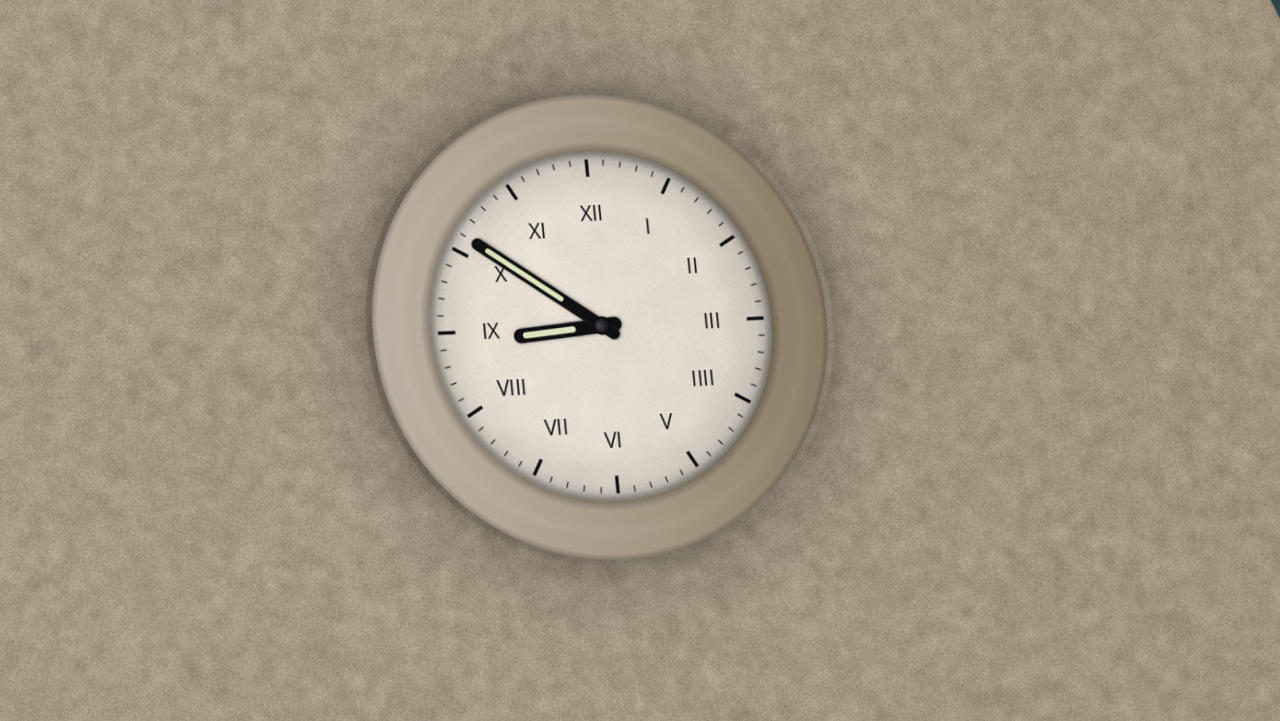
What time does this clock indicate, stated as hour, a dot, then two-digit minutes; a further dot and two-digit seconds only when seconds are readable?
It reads 8.51
